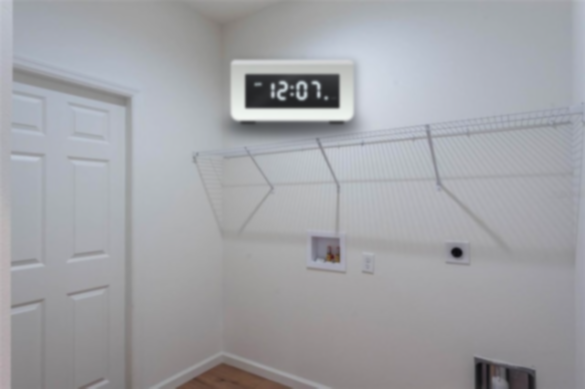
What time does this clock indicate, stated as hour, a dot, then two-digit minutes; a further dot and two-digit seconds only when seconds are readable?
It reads 12.07
